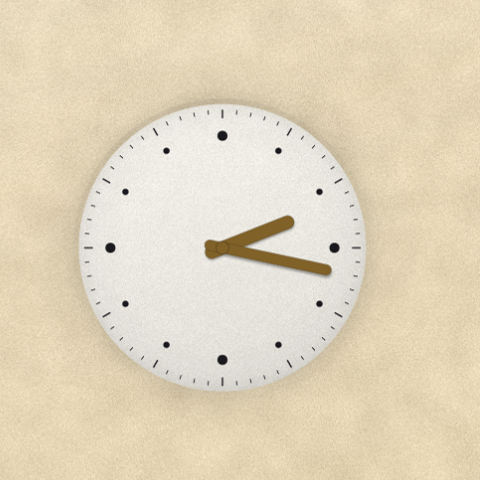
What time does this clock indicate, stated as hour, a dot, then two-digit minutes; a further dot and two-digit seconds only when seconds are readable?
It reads 2.17
